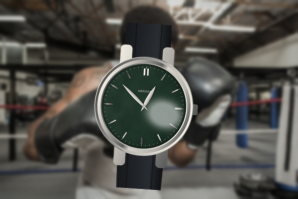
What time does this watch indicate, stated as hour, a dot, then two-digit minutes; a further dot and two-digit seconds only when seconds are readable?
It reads 12.52
